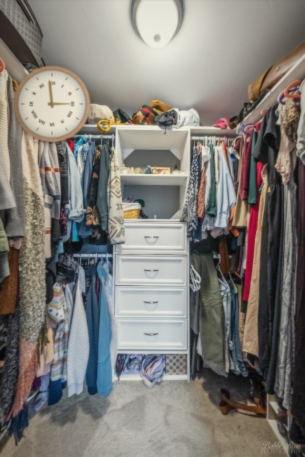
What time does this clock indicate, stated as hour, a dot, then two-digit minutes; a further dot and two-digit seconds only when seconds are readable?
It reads 2.59
